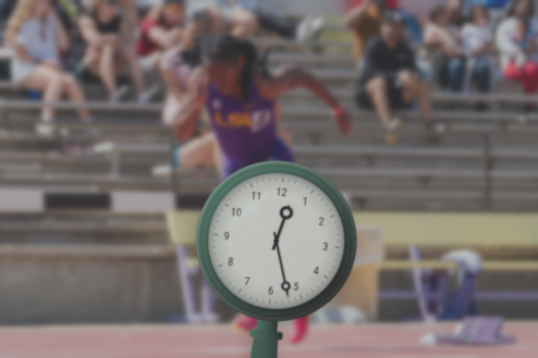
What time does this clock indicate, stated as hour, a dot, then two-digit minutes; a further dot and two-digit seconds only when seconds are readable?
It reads 12.27
